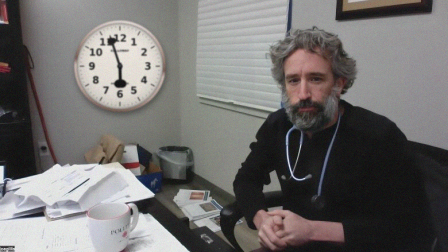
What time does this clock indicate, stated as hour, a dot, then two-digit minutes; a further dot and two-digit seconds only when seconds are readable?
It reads 5.57
